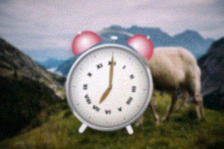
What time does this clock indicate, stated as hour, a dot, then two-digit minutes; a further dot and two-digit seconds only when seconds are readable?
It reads 7.00
